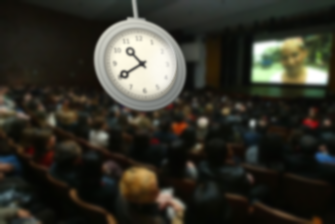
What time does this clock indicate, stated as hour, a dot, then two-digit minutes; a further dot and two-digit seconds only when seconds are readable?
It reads 10.40
